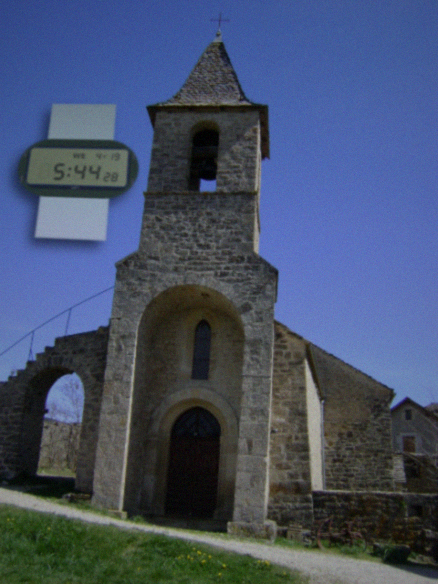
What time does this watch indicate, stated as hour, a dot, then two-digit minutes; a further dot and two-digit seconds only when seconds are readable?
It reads 5.44
